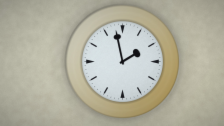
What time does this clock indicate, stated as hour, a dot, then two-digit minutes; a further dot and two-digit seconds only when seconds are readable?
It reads 1.58
